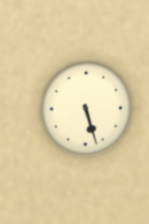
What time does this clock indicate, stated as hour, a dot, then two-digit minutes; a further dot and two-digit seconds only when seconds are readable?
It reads 5.27
